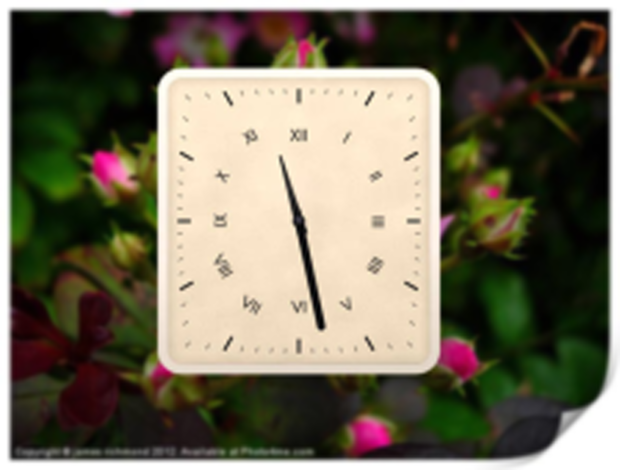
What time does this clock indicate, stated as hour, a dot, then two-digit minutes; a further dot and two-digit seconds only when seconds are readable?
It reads 11.28
